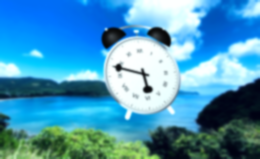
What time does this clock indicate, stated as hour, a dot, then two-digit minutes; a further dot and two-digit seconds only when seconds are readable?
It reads 5.48
